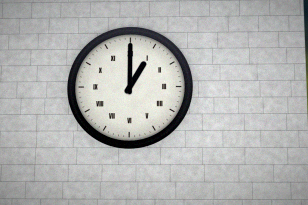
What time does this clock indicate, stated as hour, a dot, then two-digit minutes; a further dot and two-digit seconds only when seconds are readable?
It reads 1.00
